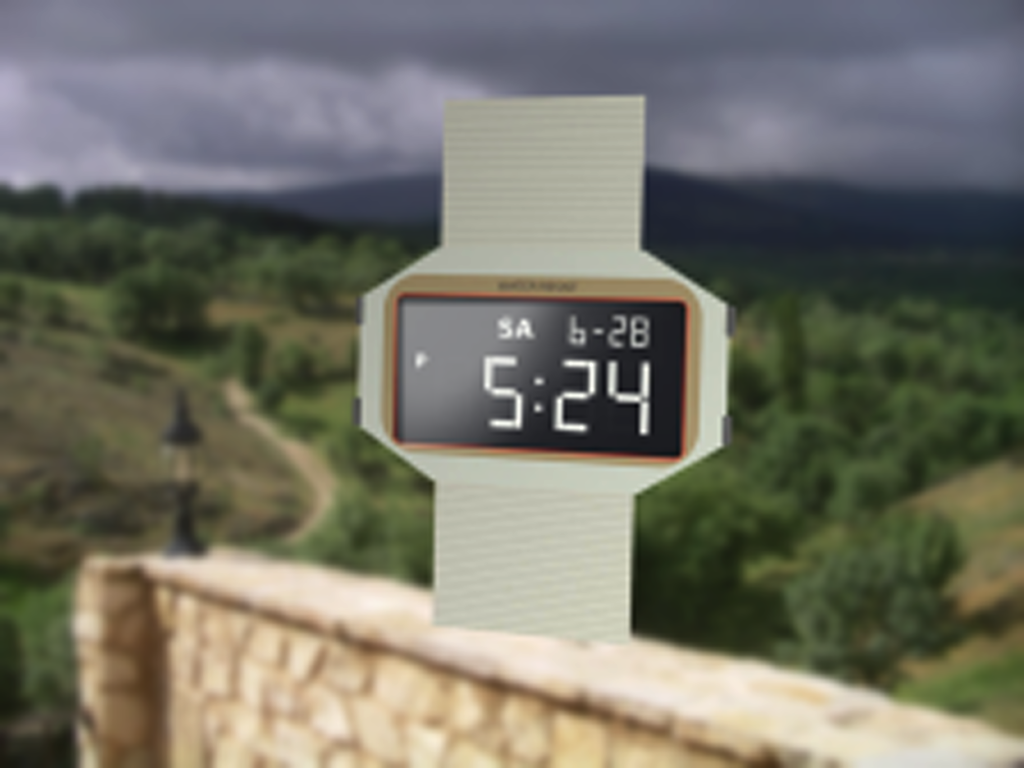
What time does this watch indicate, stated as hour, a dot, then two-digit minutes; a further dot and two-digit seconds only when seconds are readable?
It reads 5.24
